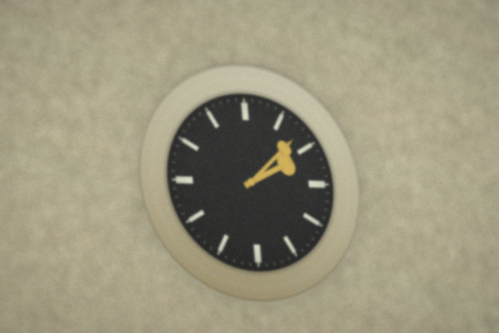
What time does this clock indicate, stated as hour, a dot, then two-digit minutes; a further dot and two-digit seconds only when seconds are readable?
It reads 2.08
